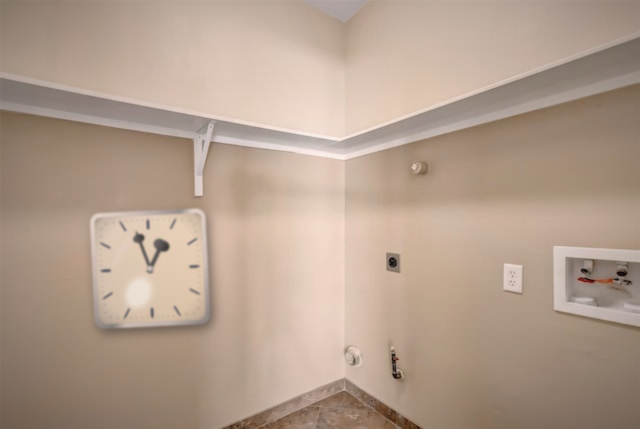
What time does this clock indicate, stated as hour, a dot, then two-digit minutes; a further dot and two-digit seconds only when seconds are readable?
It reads 12.57
